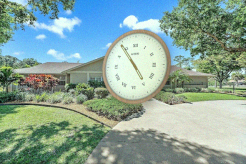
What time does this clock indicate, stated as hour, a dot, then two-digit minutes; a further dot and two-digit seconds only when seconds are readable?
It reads 4.54
